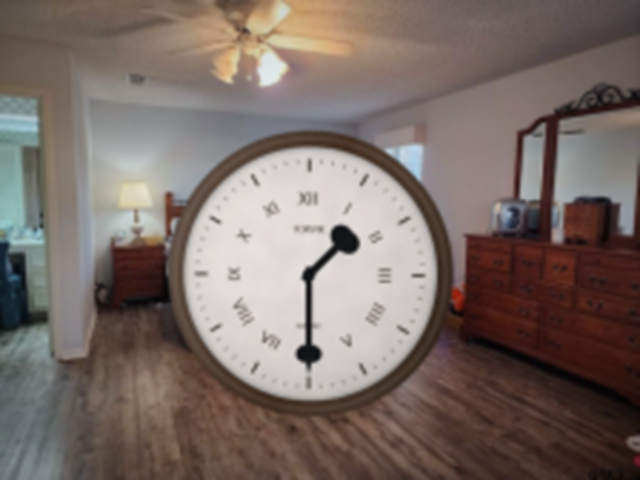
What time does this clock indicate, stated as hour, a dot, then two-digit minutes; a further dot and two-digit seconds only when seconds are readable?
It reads 1.30
